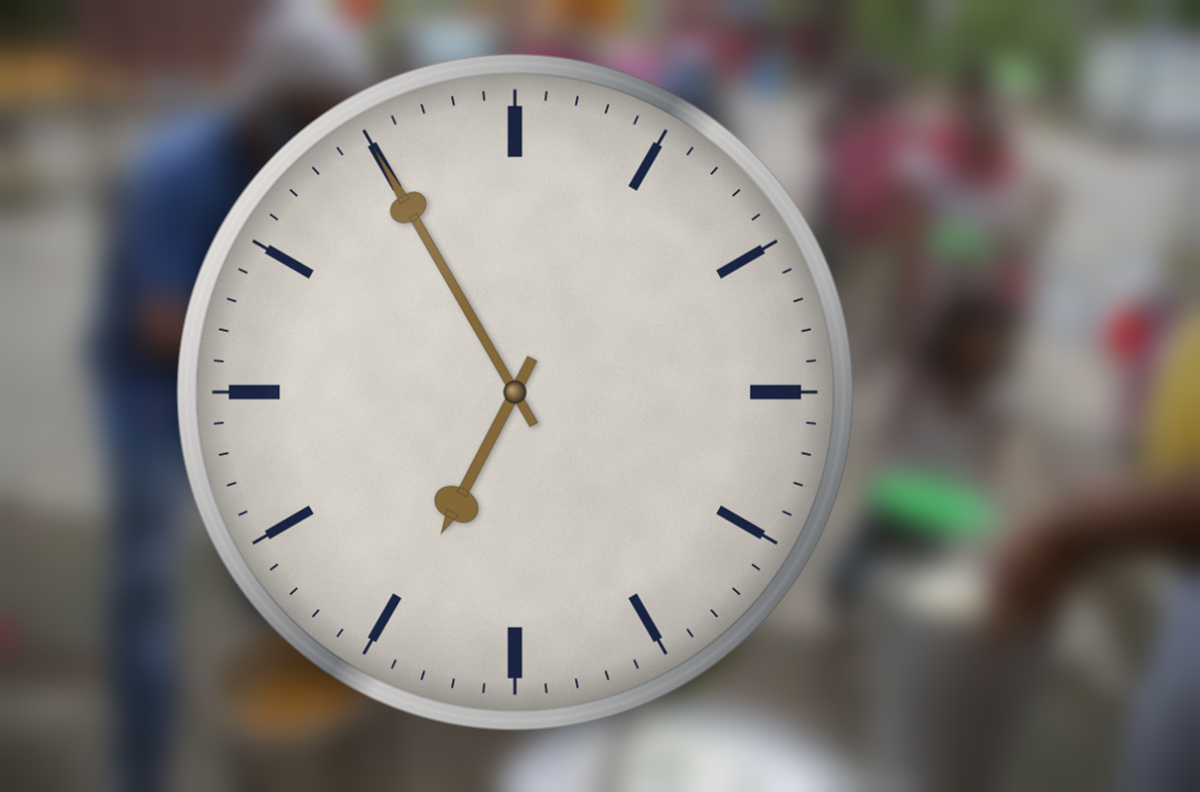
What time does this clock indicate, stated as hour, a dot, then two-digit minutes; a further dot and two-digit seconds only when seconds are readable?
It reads 6.55
